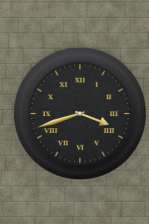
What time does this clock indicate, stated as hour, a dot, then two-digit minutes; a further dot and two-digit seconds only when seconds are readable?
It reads 3.42
